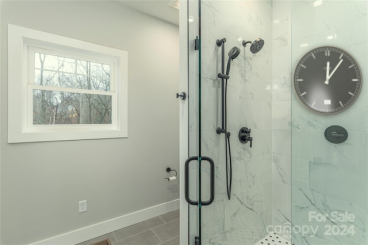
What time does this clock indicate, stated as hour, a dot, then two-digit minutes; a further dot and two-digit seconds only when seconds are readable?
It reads 12.06
